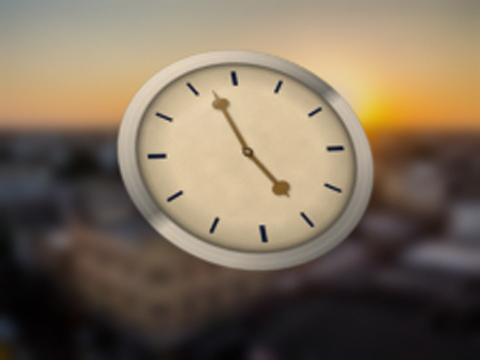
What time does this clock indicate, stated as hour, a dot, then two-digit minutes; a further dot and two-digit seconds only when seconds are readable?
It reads 4.57
